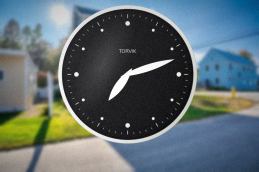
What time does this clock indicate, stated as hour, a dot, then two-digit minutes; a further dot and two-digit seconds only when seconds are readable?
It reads 7.12
